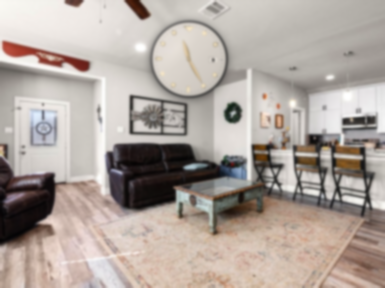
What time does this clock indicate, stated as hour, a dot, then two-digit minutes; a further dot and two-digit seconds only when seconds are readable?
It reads 11.25
